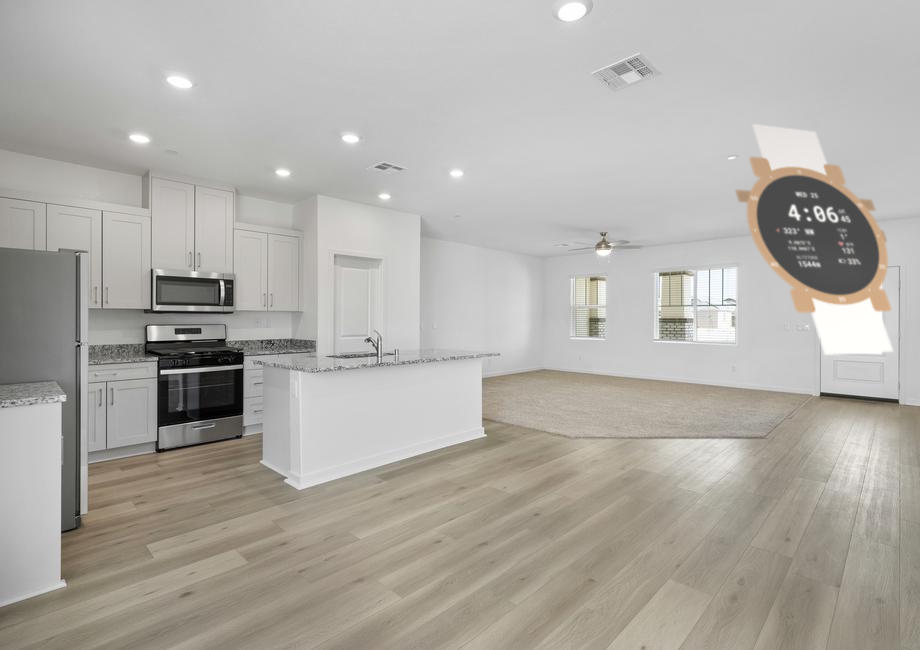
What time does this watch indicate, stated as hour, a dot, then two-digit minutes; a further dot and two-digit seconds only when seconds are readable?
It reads 4.06
